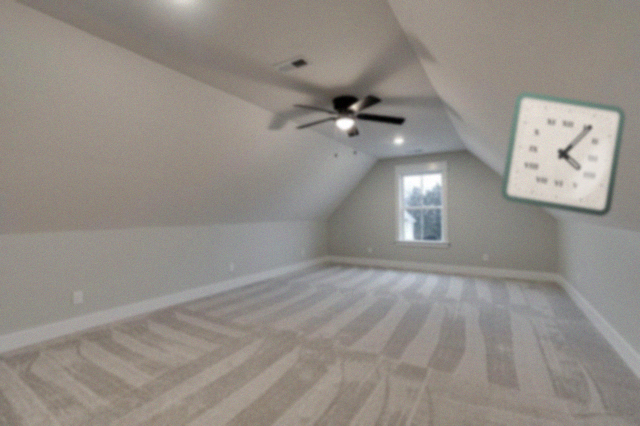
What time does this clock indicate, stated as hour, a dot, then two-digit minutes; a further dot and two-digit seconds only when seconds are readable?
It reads 4.06
